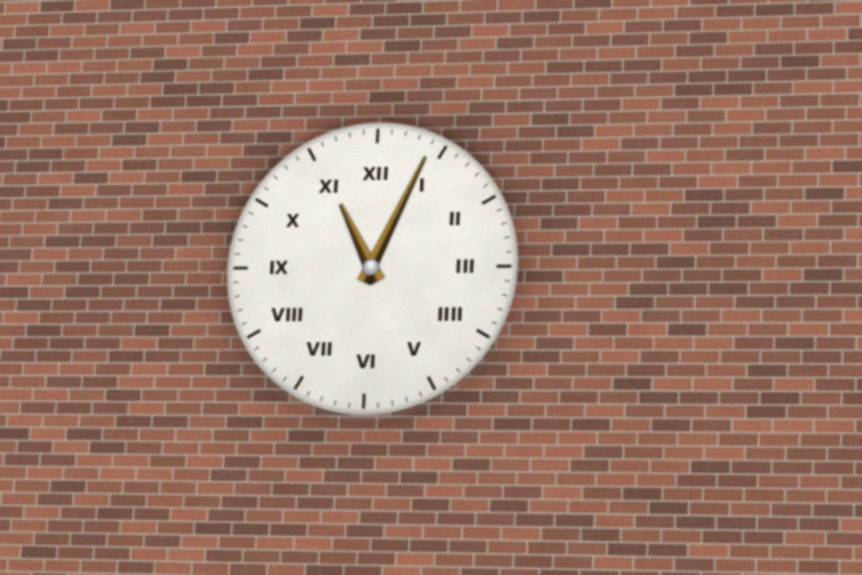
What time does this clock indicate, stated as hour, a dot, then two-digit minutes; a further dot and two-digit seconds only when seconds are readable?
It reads 11.04
